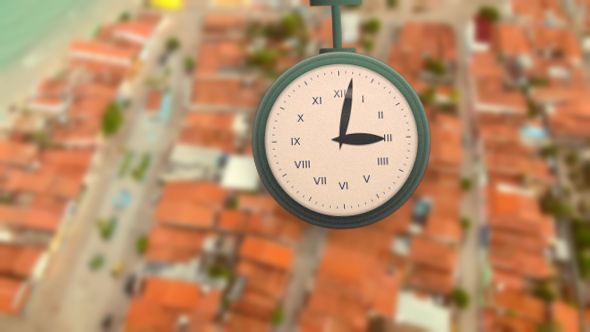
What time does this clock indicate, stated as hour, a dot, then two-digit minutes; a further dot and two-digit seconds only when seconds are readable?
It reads 3.02
